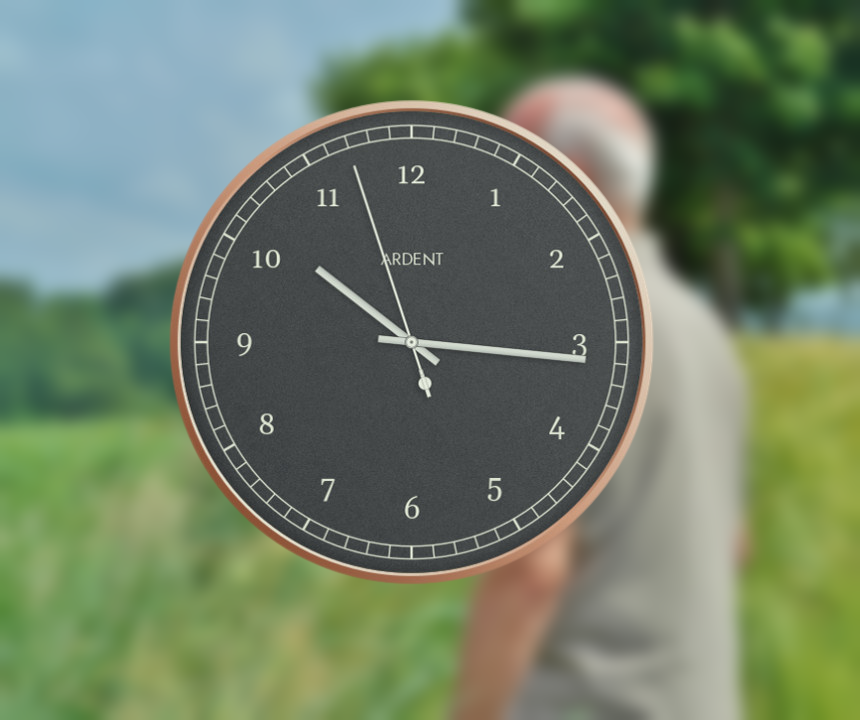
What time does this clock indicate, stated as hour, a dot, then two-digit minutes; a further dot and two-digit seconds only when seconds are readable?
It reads 10.15.57
